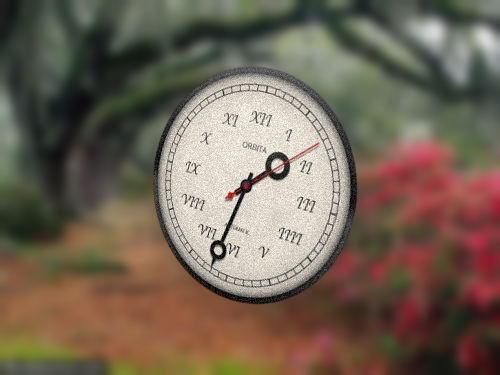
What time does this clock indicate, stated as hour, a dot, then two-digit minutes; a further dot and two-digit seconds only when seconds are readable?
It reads 1.32.08
